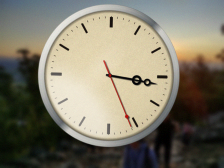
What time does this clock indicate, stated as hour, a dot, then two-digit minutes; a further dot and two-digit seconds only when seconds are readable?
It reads 3.16.26
